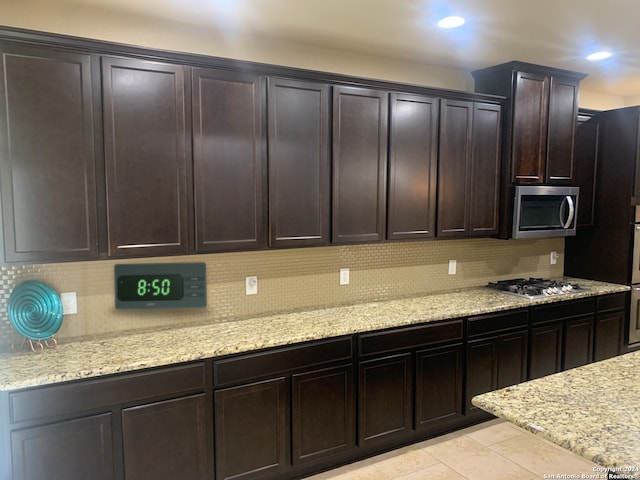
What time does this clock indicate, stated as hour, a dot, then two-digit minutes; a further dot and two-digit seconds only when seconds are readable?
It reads 8.50
